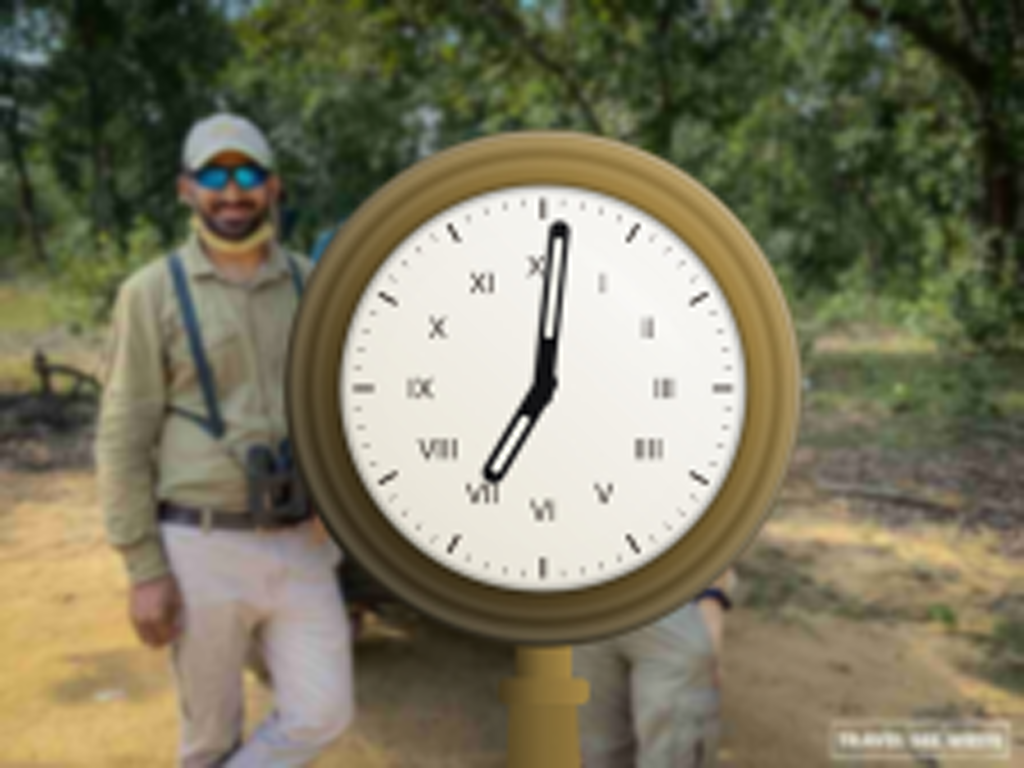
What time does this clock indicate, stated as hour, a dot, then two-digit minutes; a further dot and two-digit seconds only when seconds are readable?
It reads 7.01
